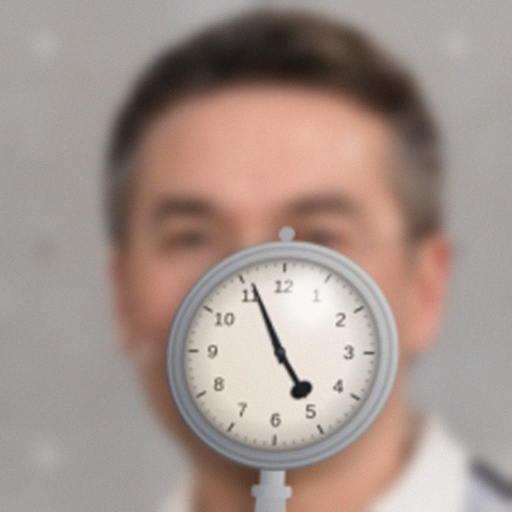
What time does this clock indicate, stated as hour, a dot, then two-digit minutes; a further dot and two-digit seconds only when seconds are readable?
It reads 4.56
